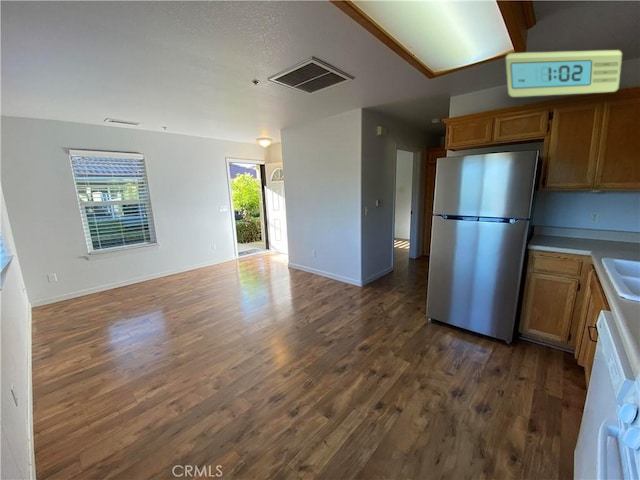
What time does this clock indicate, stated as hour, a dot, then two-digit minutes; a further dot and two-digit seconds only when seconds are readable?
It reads 1.02
